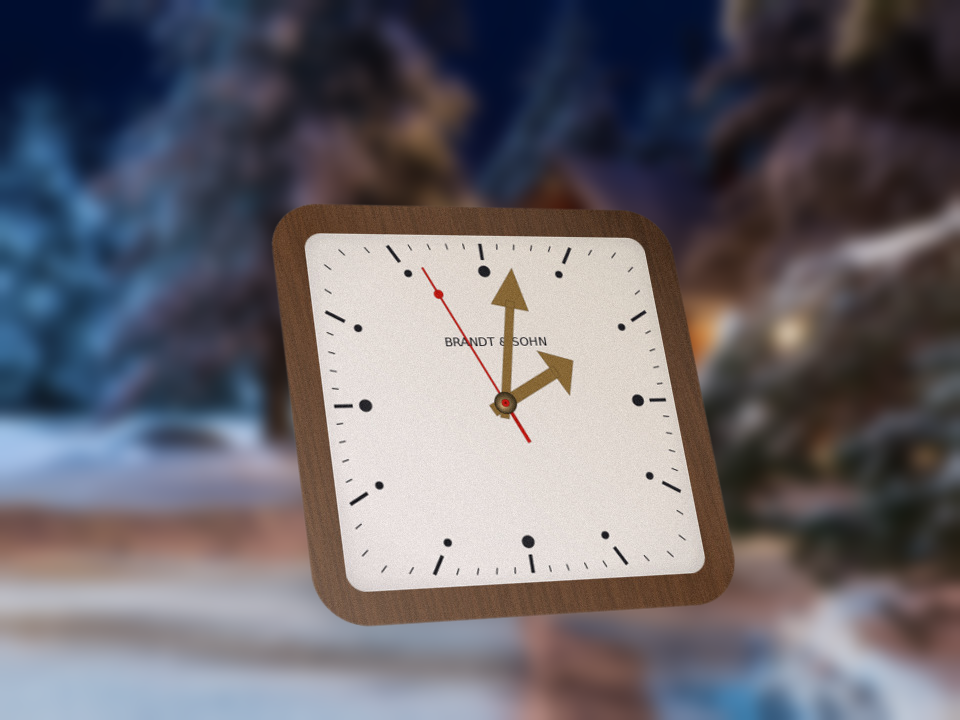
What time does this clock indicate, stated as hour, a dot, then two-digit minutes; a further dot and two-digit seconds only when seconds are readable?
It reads 2.01.56
